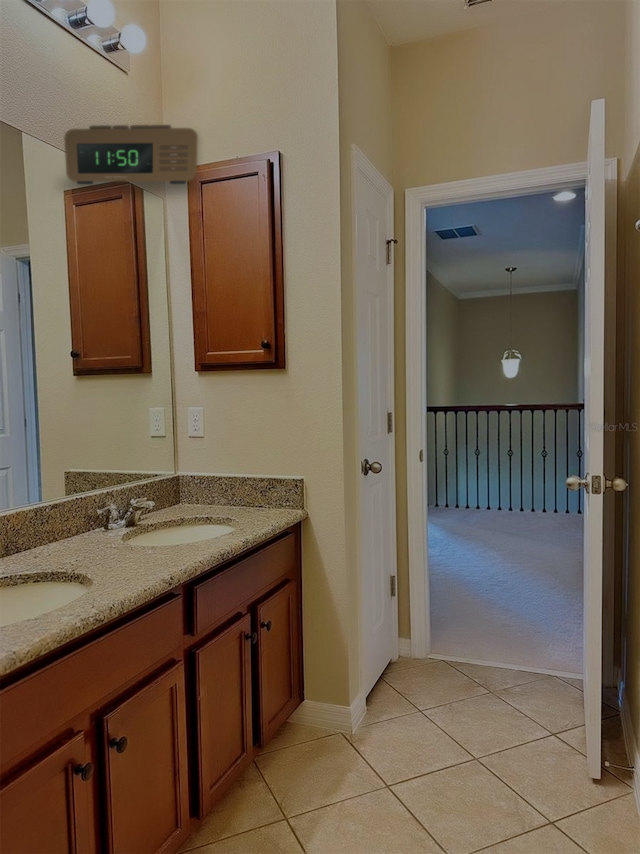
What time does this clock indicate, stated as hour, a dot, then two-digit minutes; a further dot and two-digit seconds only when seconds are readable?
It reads 11.50
